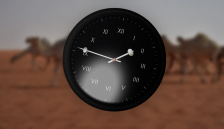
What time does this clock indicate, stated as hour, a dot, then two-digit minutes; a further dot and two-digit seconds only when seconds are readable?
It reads 1.46
